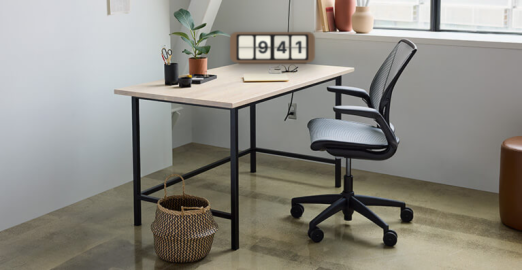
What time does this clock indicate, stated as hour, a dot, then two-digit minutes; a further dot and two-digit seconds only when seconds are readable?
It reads 9.41
